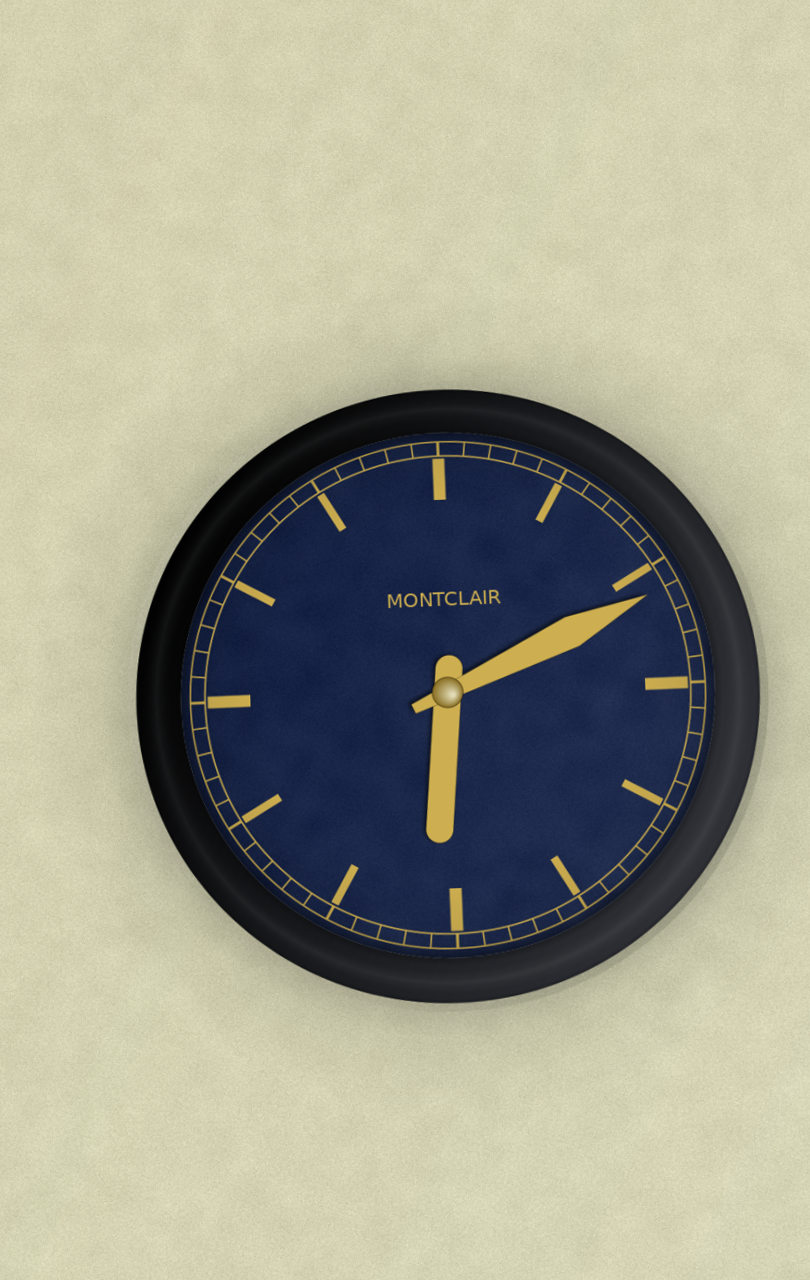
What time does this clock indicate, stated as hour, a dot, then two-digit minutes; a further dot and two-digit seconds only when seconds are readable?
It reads 6.11
